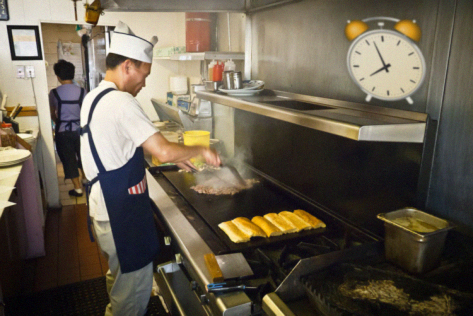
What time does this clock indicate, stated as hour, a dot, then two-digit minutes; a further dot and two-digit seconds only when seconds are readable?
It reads 7.57
